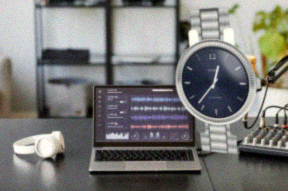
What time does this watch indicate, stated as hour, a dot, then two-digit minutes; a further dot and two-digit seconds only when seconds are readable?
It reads 12.37
